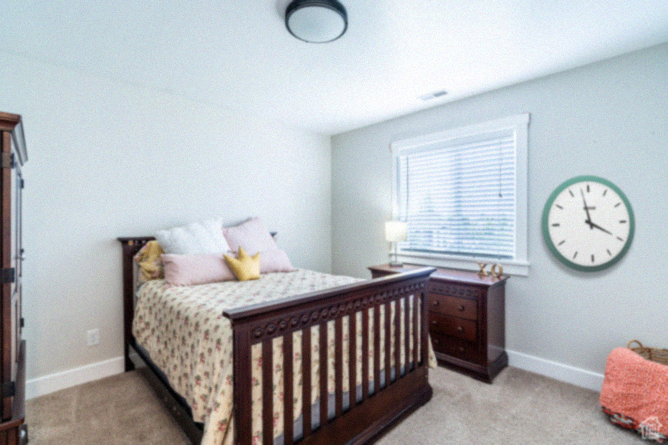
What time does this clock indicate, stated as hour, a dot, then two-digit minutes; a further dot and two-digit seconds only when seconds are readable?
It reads 3.58
